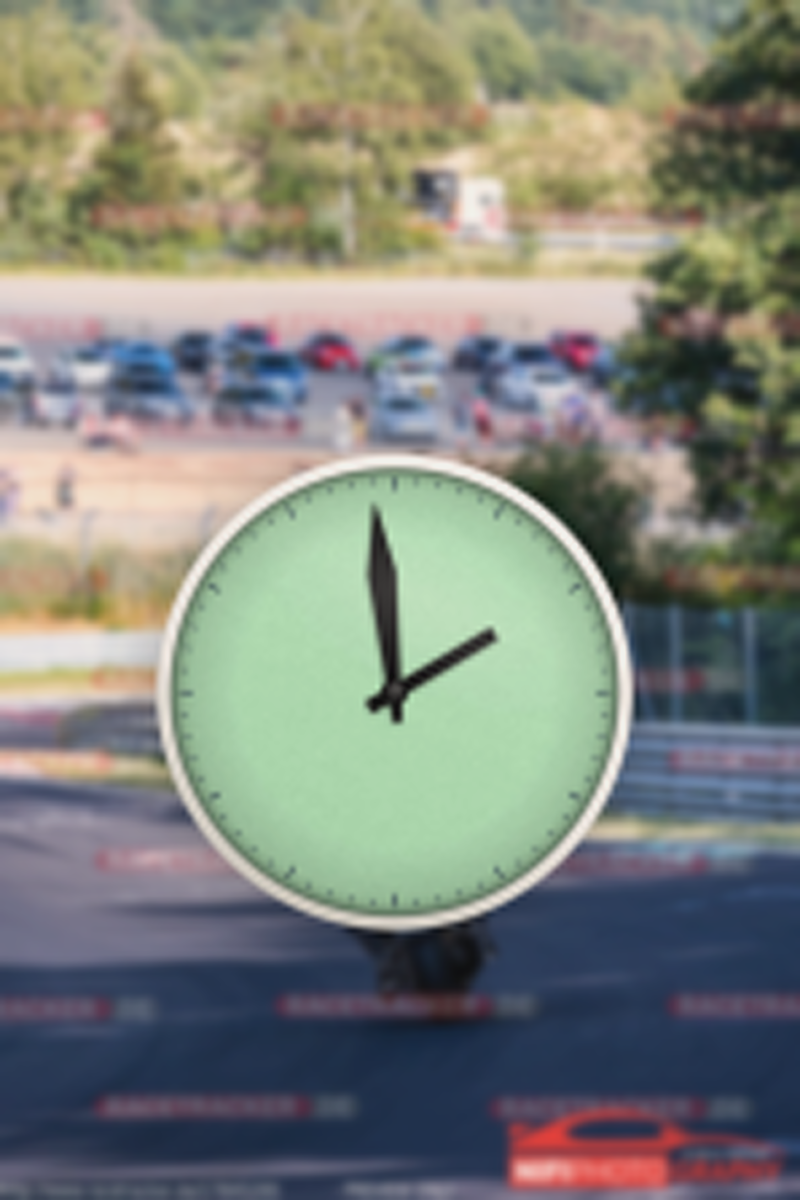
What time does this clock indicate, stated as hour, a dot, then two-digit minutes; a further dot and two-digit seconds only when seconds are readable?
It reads 1.59
